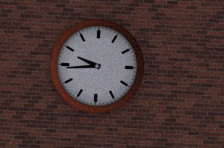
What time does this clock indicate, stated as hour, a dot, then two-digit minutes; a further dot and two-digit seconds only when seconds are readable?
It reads 9.44
